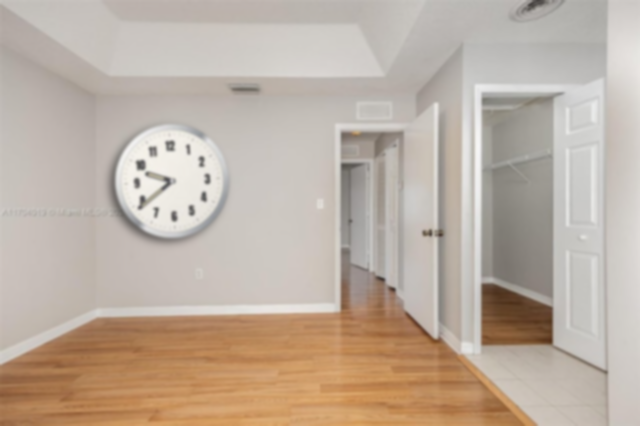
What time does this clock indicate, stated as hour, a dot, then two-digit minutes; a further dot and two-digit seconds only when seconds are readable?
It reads 9.39
